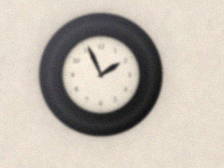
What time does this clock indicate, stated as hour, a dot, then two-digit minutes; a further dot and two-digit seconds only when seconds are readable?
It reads 1.56
